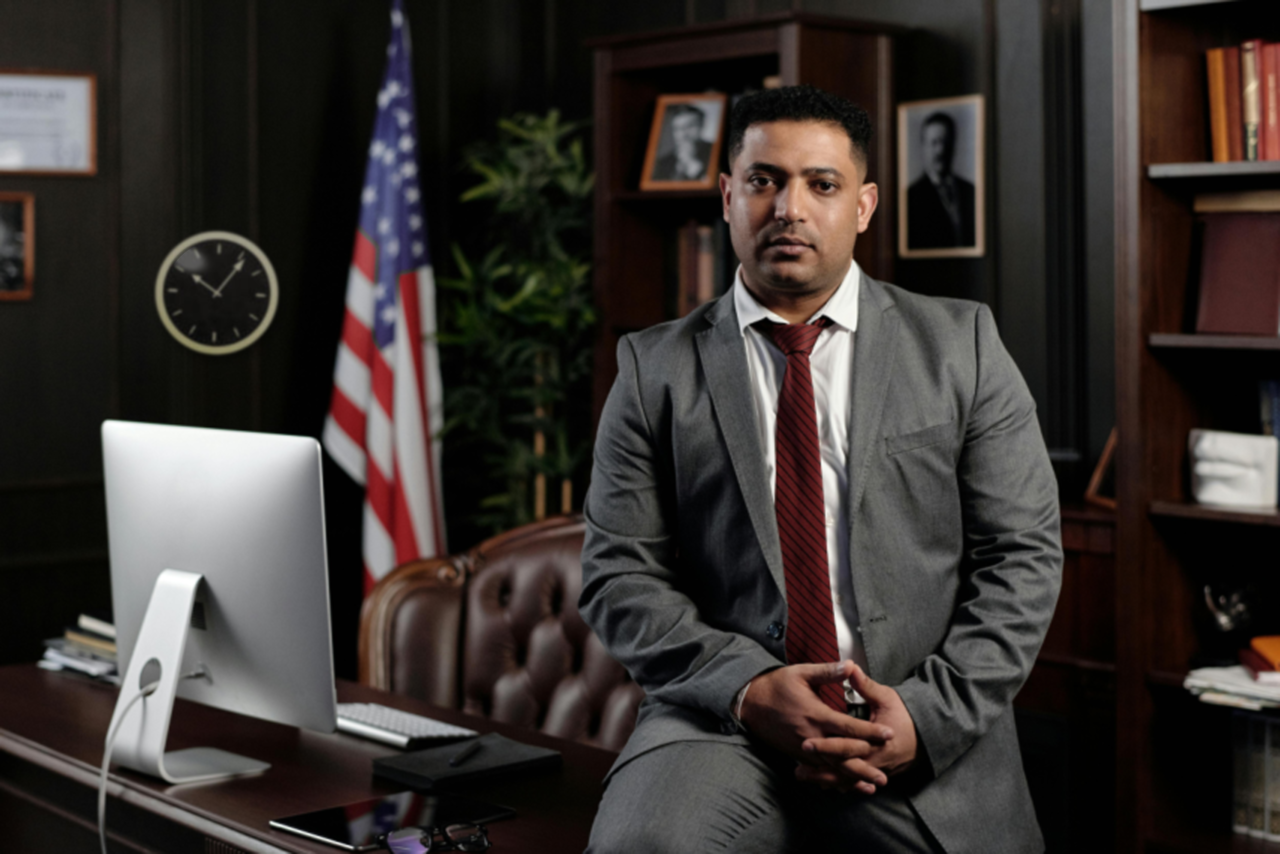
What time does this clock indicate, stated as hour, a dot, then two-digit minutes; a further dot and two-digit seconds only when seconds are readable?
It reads 10.06
